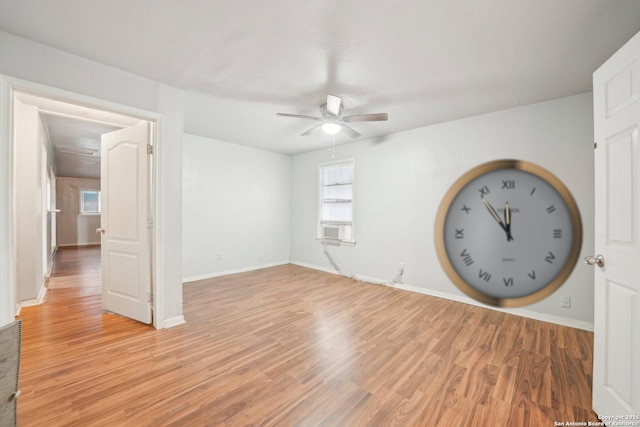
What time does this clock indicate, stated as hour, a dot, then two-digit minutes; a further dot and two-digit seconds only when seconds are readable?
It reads 11.54
